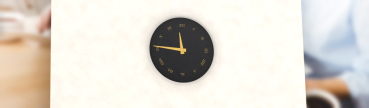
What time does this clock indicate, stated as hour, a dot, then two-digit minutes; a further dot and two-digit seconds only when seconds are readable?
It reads 11.46
